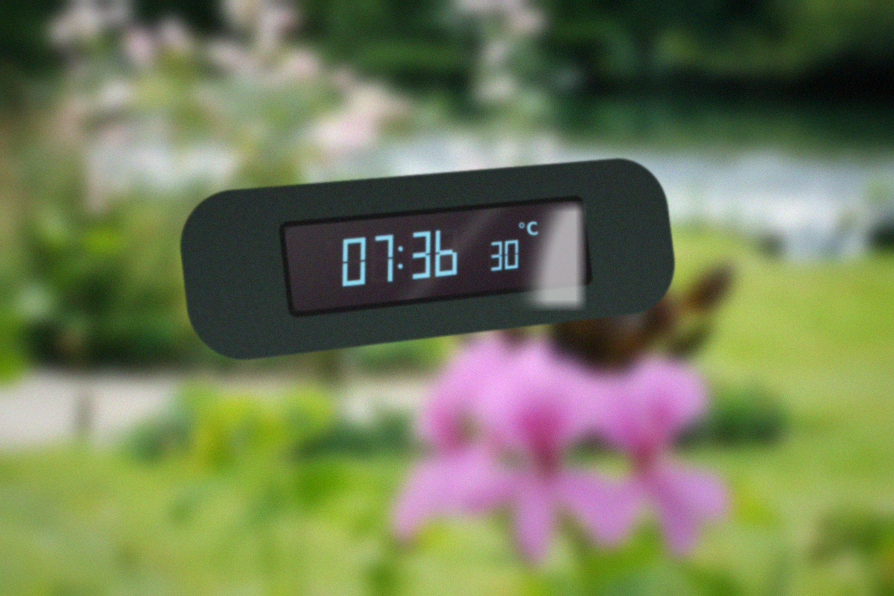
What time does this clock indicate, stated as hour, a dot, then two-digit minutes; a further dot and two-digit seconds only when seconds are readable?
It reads 7.36
